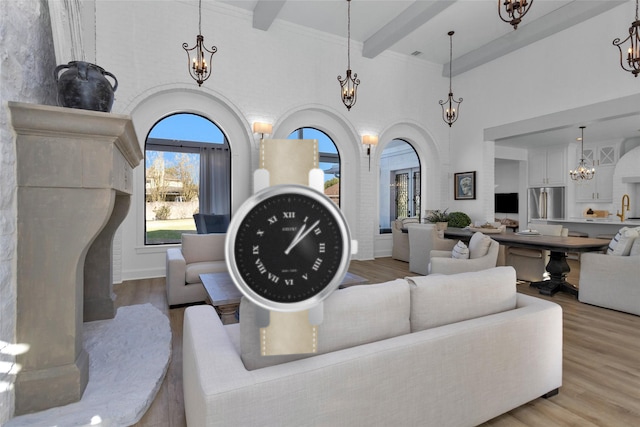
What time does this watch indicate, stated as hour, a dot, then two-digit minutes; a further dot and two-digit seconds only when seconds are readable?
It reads 1.08
